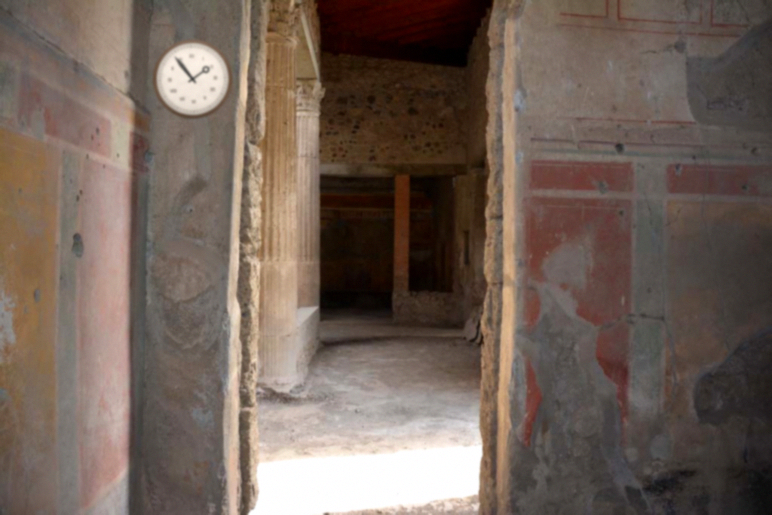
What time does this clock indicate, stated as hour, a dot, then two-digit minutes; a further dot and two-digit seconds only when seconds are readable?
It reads 1.54
